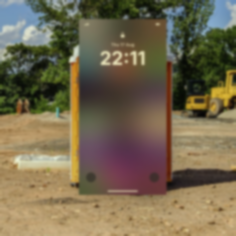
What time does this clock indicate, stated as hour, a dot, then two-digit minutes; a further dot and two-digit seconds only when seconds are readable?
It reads 22.11
